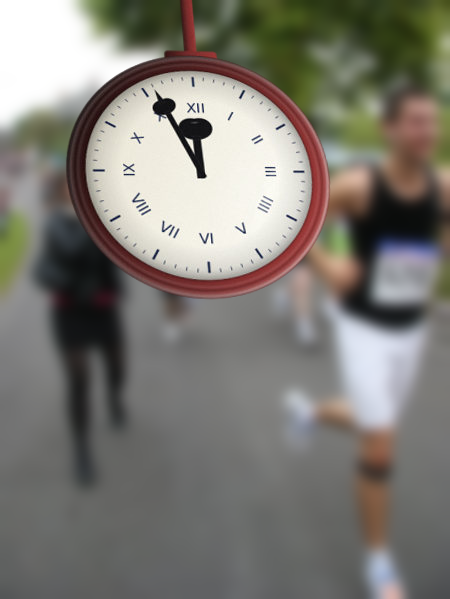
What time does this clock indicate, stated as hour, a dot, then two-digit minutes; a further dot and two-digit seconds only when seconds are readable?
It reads 11.56
